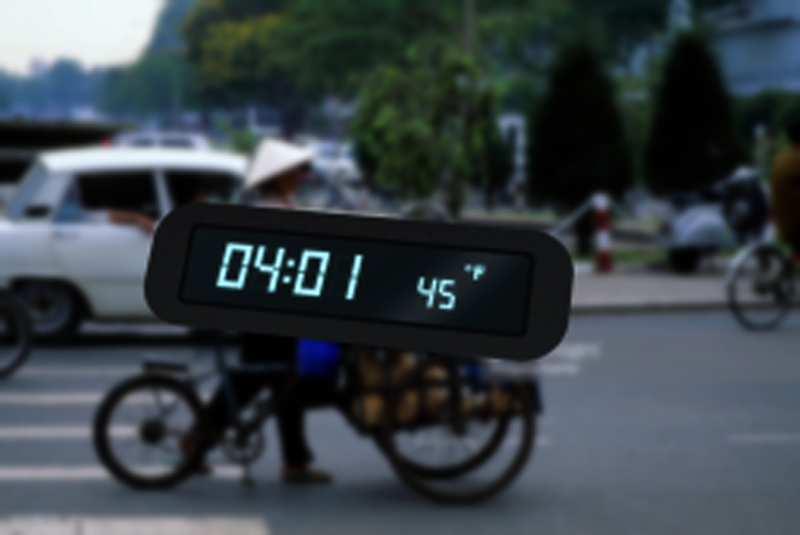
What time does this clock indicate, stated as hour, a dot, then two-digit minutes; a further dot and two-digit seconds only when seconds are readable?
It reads 4.01
